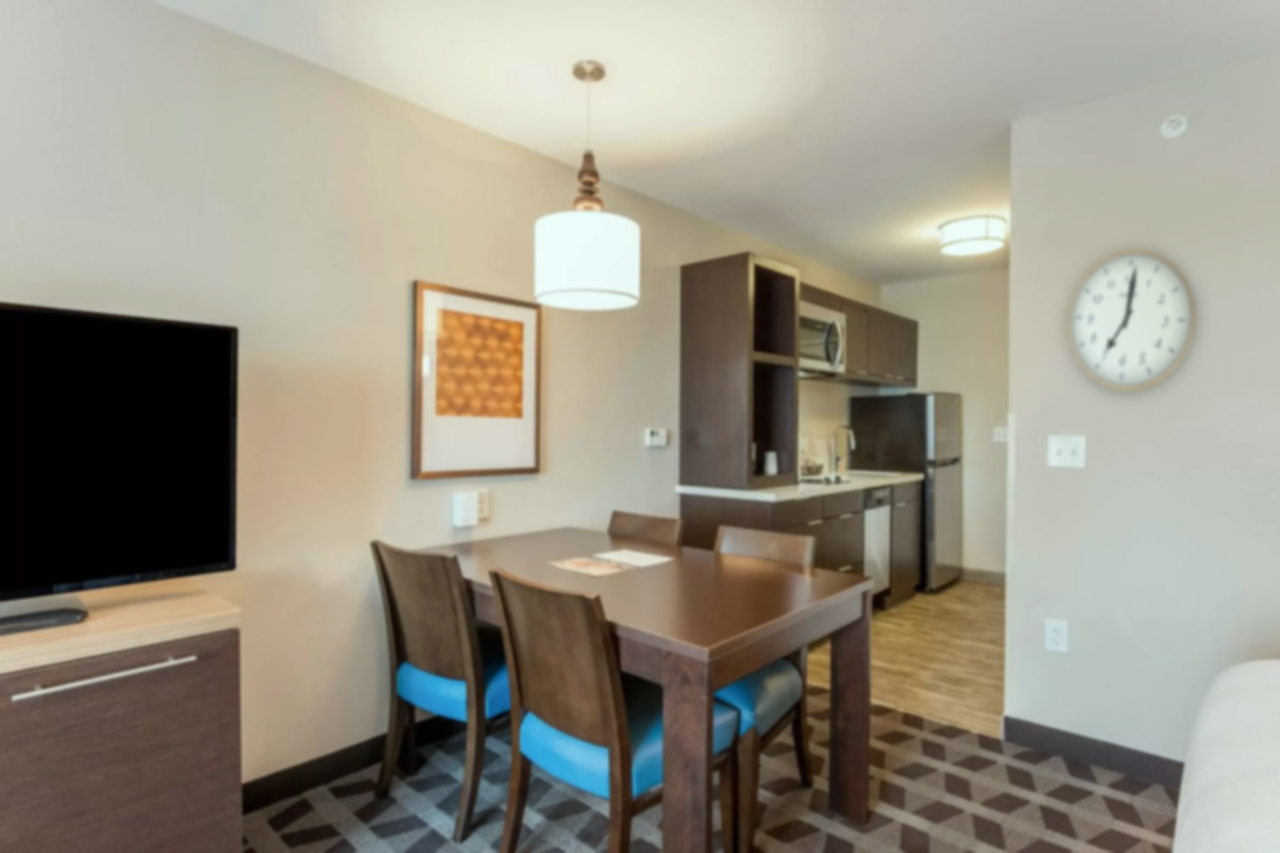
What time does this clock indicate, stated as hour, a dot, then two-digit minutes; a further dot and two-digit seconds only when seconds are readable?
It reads 7.01
